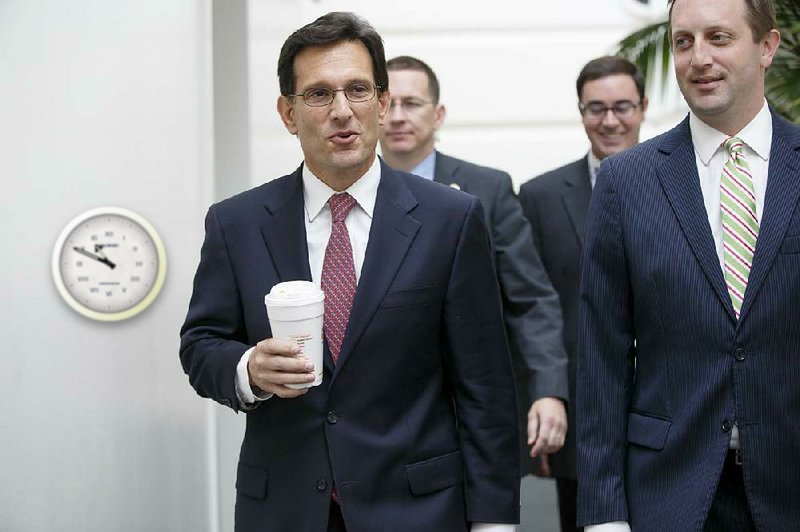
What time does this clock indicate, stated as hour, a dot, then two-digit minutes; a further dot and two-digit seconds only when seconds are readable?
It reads 10.49
